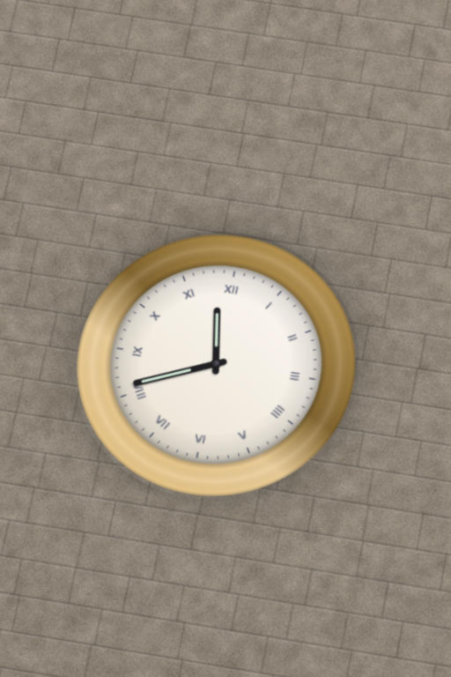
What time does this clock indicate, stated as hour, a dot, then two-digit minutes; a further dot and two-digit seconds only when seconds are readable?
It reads 11.41
